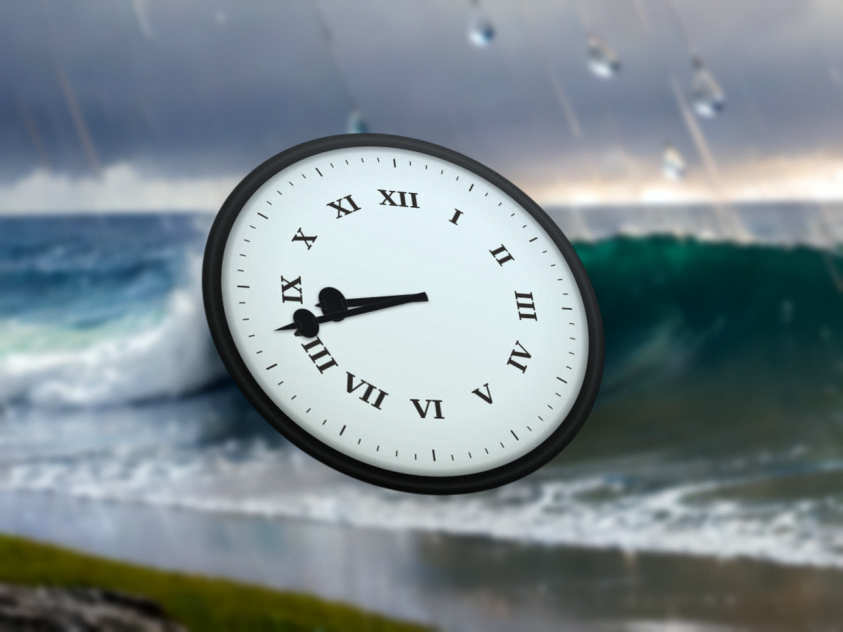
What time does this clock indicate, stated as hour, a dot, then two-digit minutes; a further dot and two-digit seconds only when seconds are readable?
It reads 8.42
